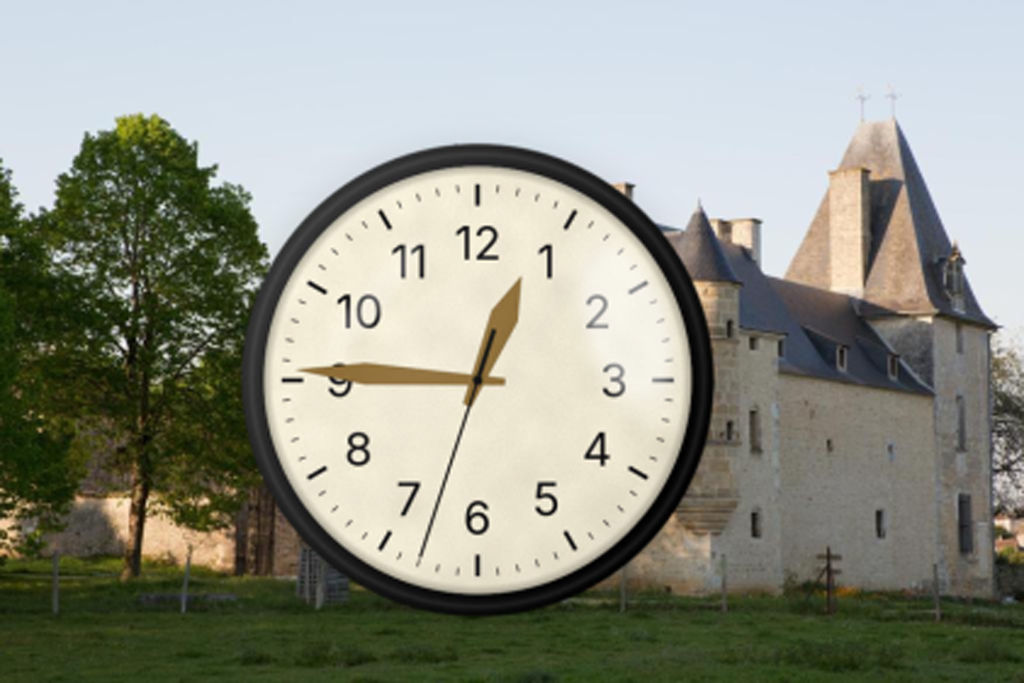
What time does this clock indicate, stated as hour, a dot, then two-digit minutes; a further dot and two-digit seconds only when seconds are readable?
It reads 12.45.33
